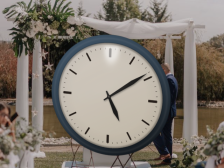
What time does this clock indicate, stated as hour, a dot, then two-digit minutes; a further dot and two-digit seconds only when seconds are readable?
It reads 5.09
